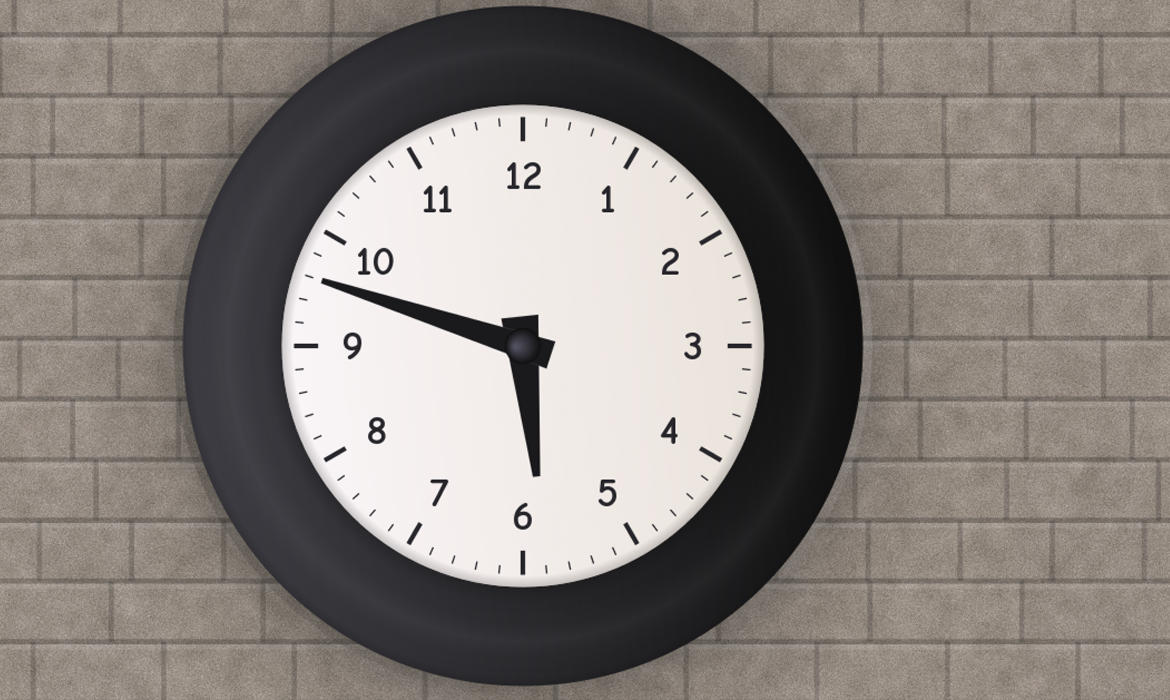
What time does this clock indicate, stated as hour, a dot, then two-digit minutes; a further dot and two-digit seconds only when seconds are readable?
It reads 5.48
